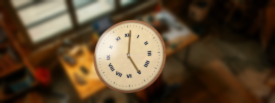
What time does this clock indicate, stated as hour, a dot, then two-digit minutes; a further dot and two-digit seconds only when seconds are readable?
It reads 5.01
